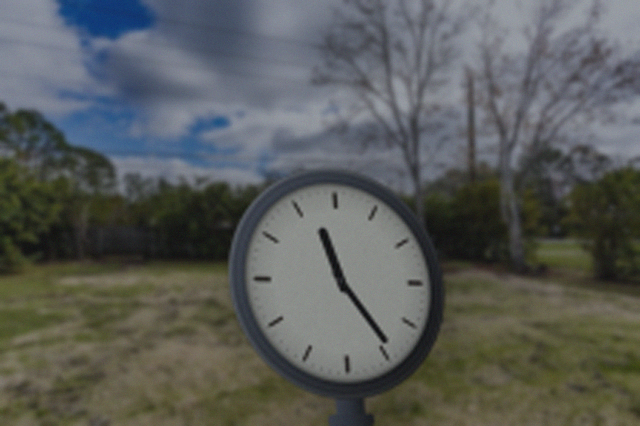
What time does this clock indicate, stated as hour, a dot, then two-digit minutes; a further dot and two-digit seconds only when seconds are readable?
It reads 11.24
